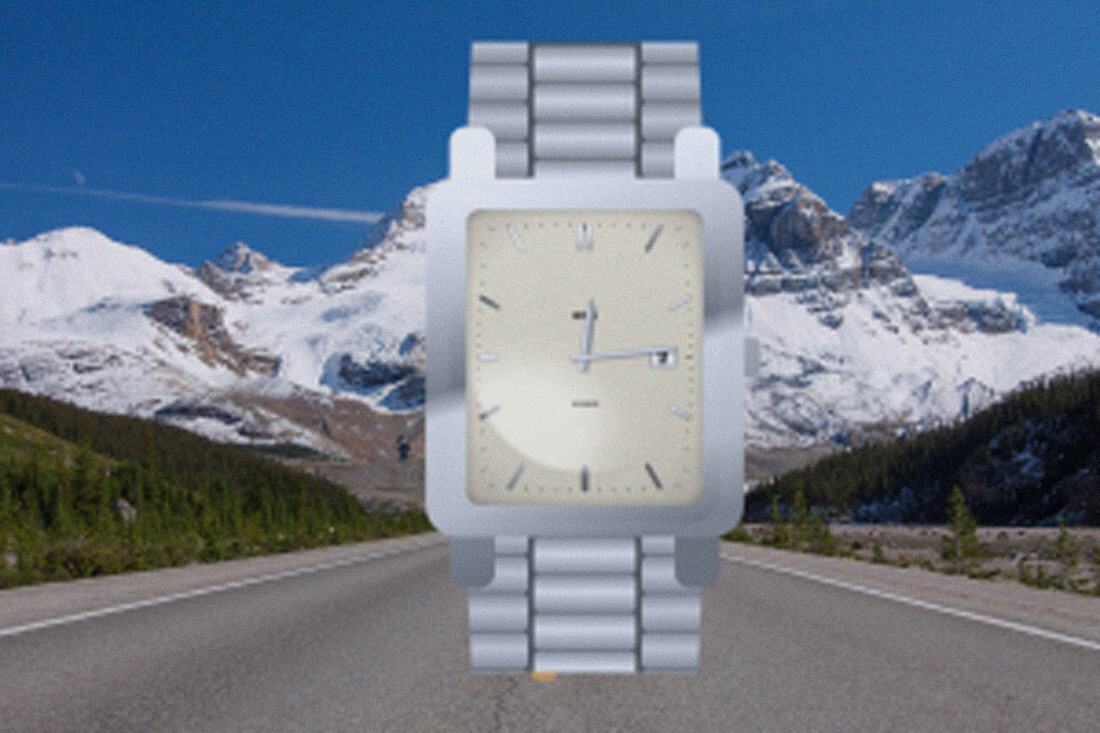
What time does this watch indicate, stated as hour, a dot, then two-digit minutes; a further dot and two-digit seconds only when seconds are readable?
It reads 12.14
